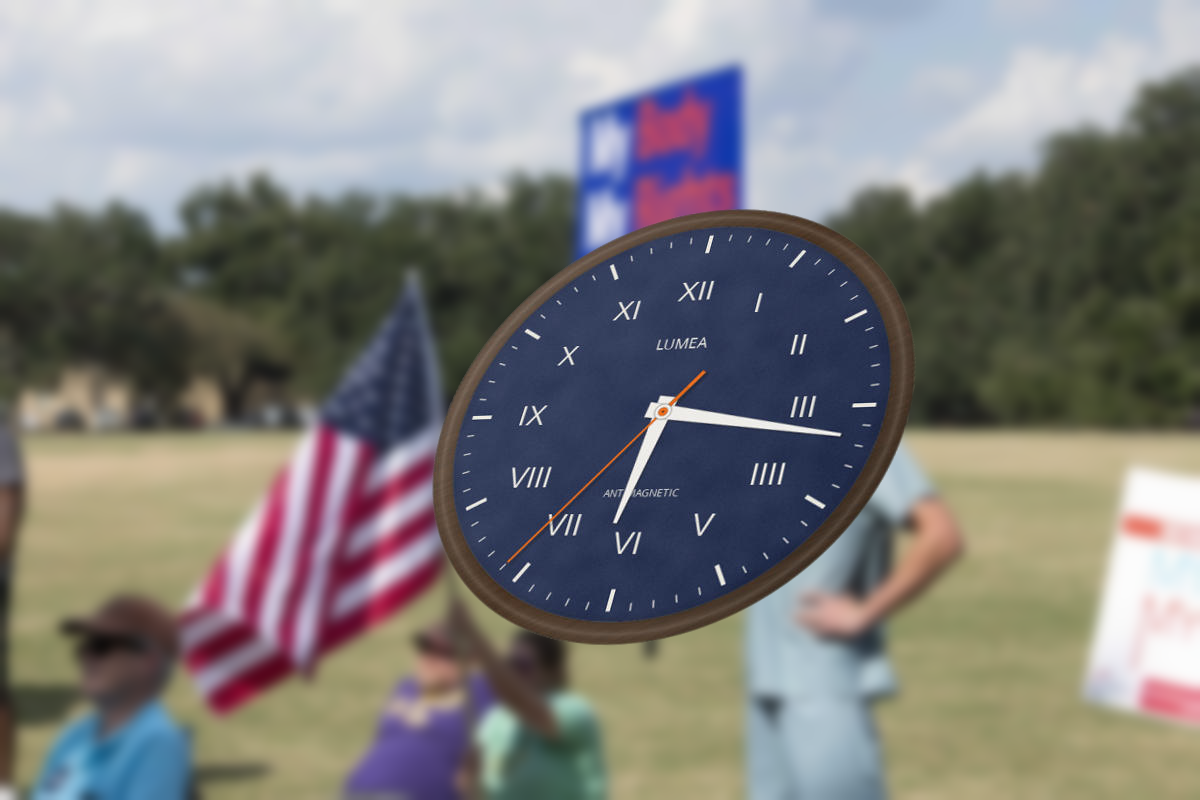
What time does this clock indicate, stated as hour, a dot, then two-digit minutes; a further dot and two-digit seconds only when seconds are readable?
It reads 6.16.36
